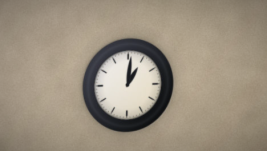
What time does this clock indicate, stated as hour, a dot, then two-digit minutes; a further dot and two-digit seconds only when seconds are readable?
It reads 1.01
